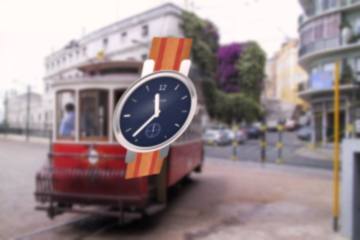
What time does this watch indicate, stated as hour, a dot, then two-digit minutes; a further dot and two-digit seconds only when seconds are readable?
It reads 11.37
